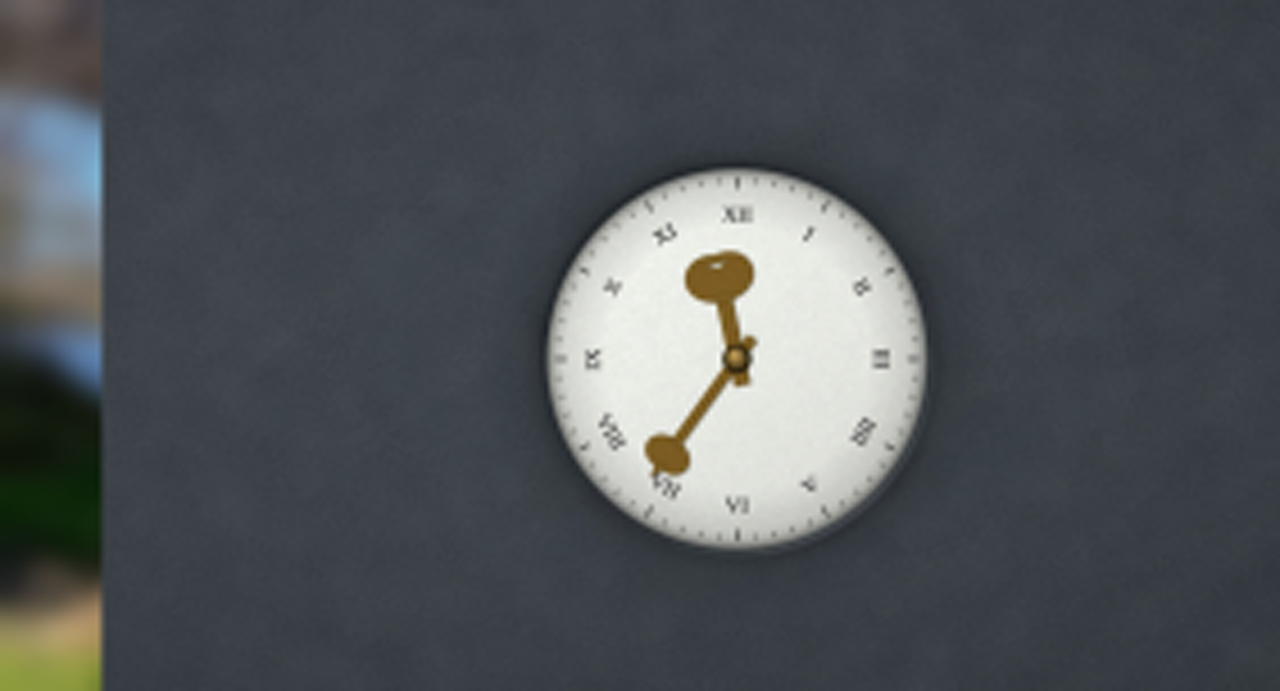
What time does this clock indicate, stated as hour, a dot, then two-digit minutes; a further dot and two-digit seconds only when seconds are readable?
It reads 11.36
